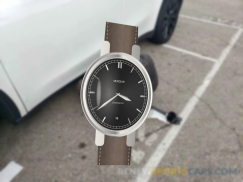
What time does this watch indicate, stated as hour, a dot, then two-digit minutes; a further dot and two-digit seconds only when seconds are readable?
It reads 3.39
